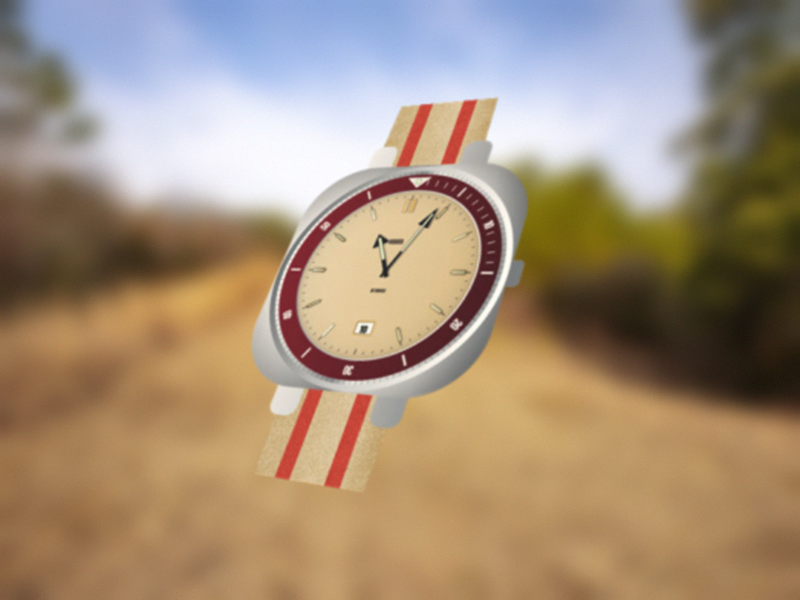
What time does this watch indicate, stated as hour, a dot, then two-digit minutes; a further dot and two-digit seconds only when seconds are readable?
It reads 11.04
